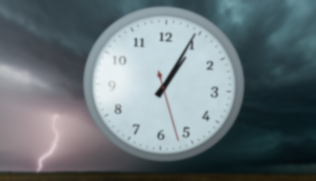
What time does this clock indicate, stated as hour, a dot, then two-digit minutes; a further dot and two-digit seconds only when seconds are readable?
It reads 1.04.27
